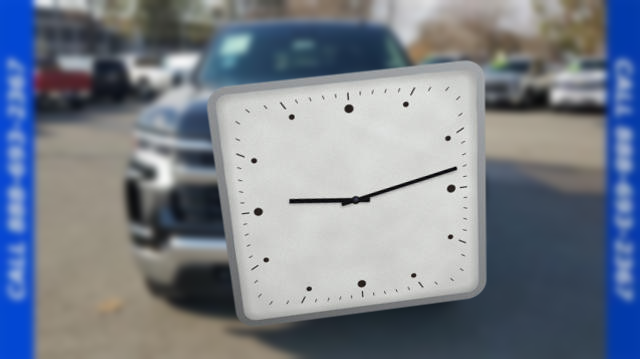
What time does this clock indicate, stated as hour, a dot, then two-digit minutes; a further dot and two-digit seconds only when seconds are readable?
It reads 9.13
